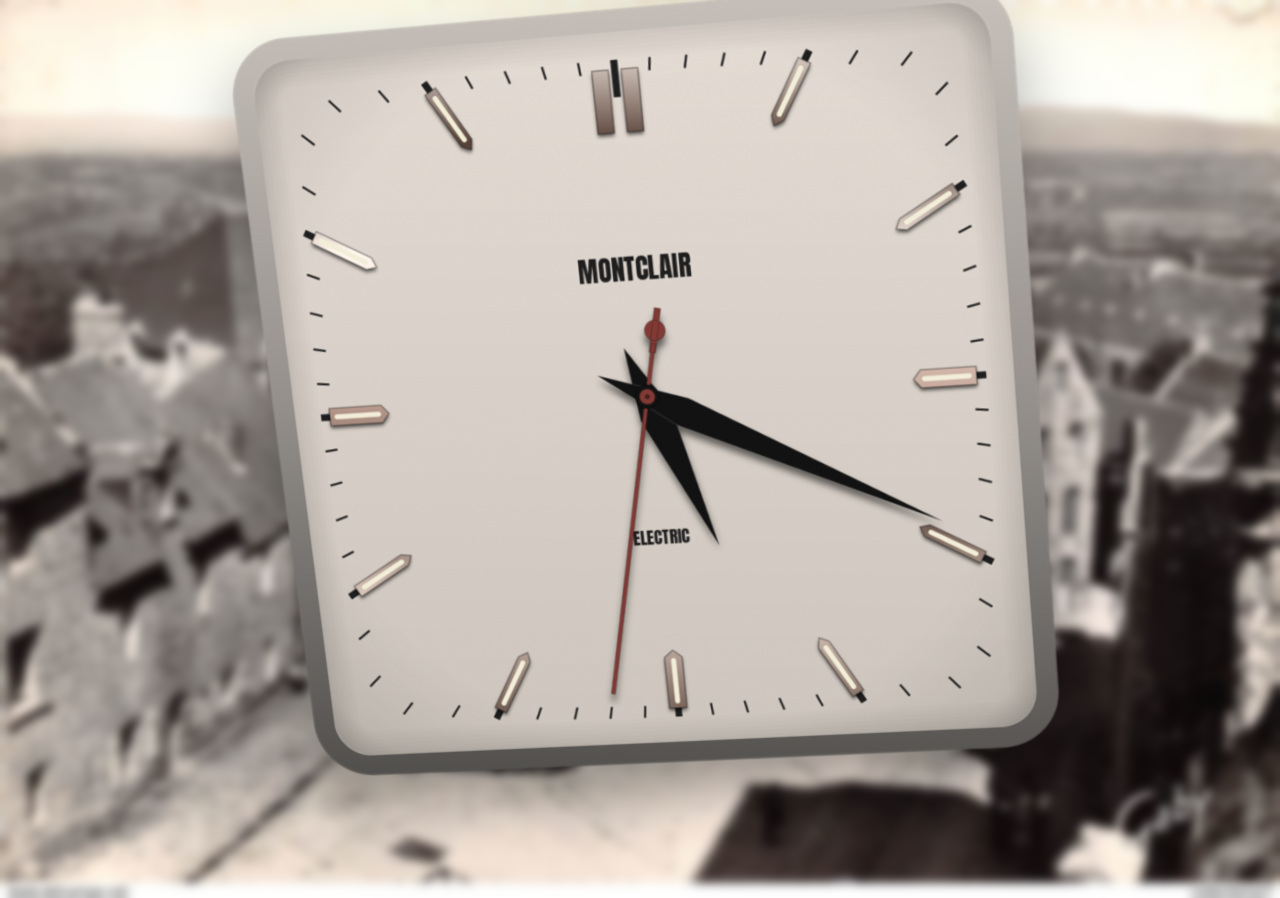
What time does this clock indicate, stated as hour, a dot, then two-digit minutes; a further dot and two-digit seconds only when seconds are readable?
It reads 5.19.32
